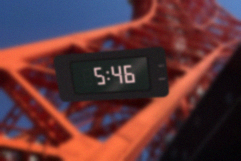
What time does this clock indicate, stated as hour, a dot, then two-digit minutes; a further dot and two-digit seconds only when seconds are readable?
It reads 5.46
